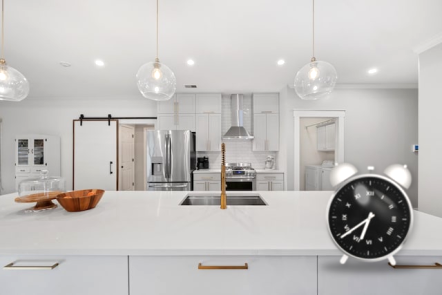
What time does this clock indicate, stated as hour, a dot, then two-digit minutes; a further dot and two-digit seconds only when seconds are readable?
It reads 6.39
